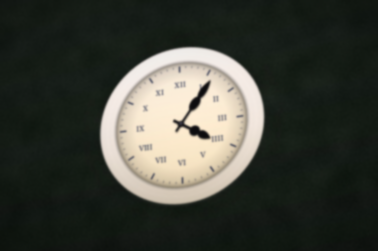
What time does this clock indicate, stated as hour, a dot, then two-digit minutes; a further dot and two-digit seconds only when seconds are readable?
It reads 4.06
